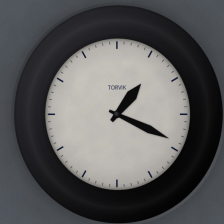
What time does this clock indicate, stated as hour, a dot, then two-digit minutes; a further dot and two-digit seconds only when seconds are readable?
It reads 1.19
